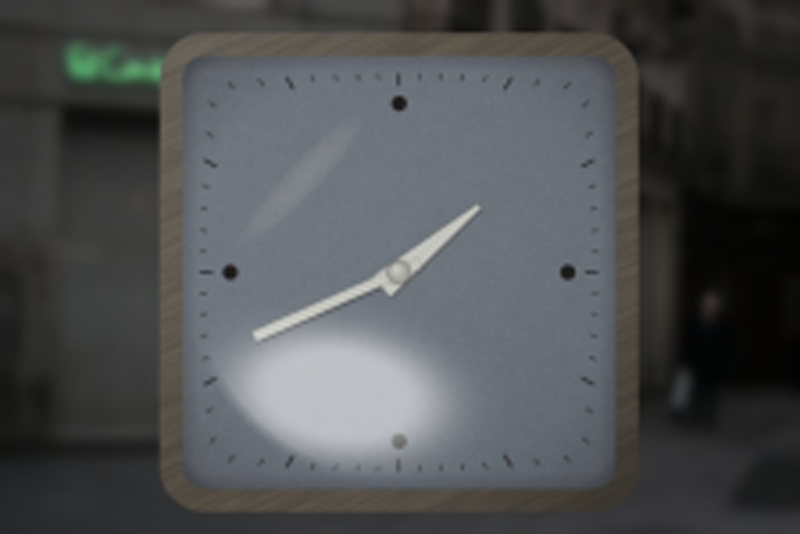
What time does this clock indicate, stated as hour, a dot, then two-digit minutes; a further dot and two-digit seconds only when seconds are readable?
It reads 1.41
